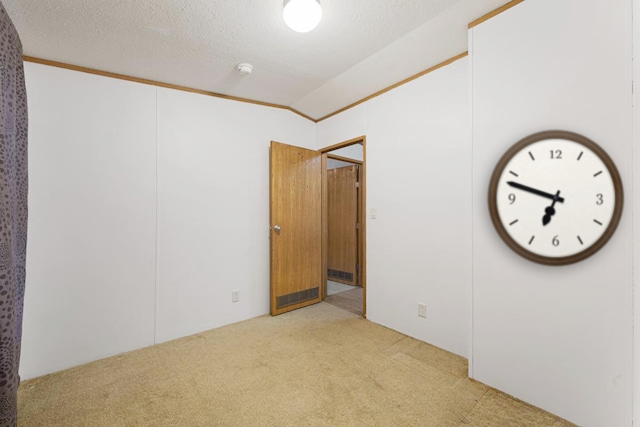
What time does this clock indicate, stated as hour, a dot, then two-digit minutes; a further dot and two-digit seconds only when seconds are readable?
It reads 6.48
